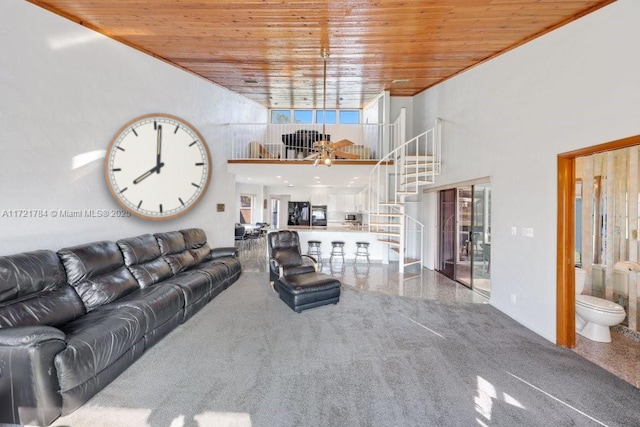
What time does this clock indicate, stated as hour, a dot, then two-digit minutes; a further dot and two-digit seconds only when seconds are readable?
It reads 8.01
